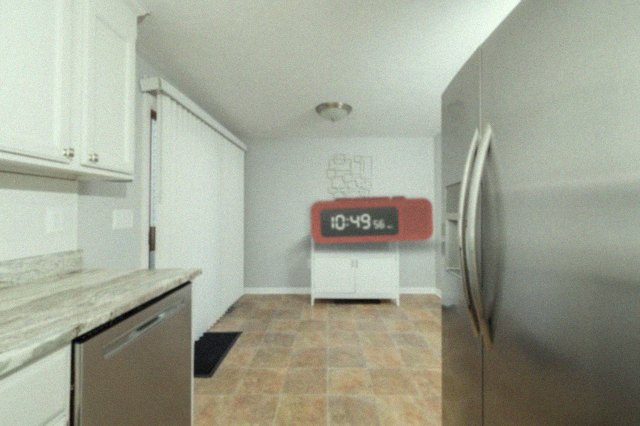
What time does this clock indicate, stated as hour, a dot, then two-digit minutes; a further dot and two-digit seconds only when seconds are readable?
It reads 10.49
